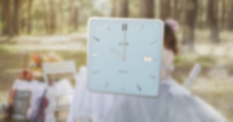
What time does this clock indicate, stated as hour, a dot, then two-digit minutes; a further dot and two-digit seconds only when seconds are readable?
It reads 10.00
